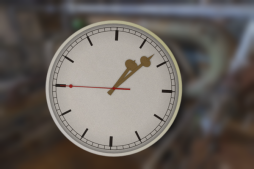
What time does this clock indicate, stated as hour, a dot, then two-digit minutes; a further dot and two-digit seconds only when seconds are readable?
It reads 1.07.45
